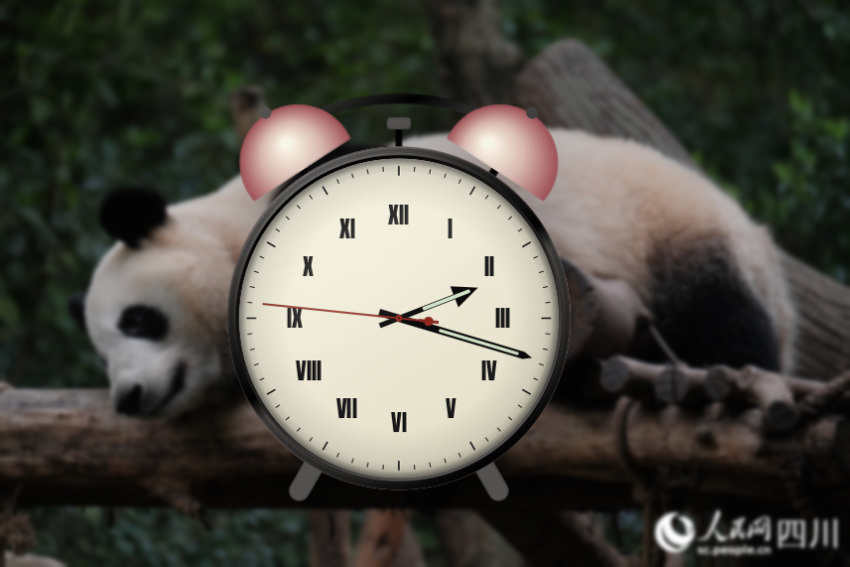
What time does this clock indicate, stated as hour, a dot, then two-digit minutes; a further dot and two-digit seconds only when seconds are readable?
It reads 2.17.46
